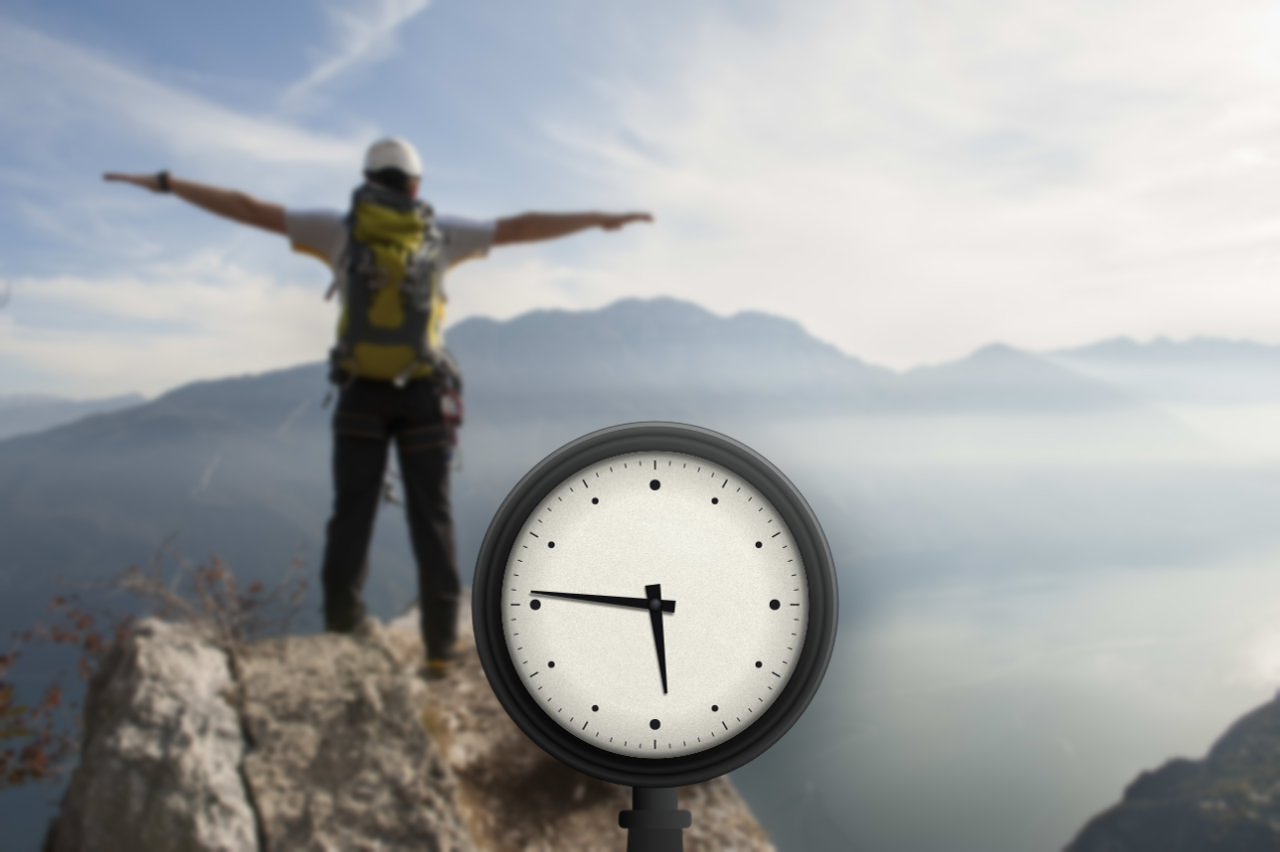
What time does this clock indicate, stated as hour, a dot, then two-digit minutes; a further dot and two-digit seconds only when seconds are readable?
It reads 5.46
